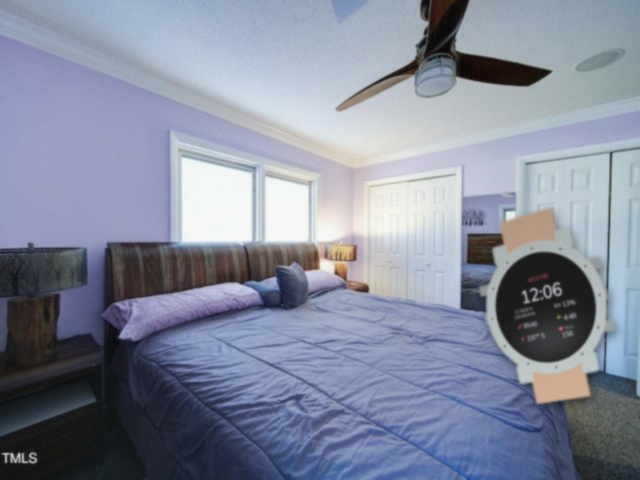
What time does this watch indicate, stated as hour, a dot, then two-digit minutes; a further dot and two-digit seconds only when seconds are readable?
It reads 12.06
